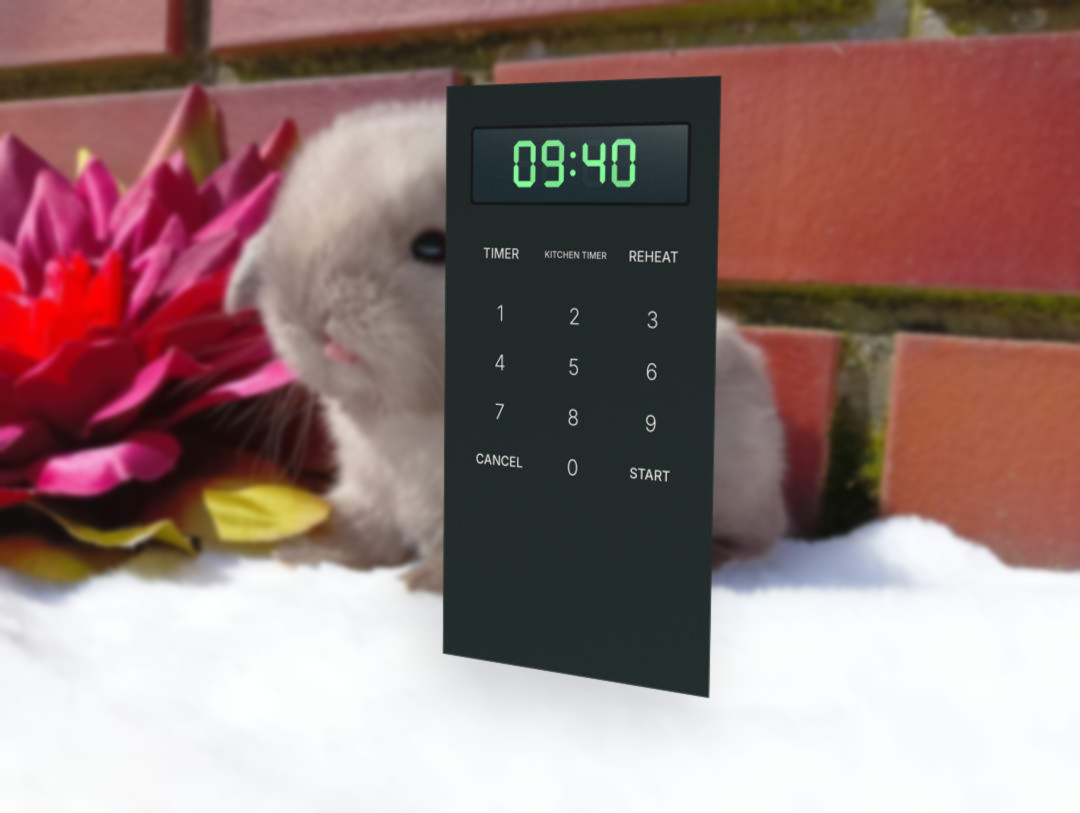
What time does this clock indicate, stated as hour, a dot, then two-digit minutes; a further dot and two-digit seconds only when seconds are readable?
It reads 9.40
